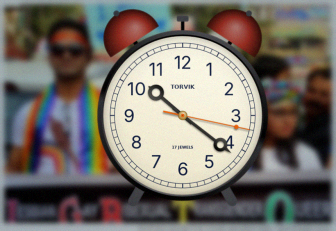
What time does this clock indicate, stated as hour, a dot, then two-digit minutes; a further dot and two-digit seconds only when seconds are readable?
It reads 10.21.17
